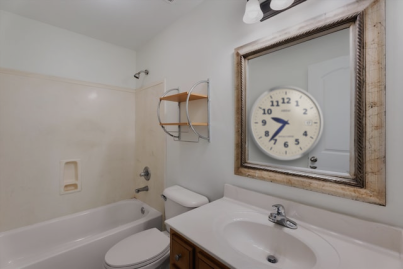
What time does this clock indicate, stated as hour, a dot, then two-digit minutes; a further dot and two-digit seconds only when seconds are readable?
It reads 9.37
